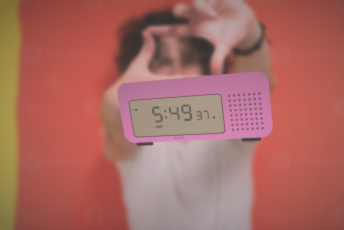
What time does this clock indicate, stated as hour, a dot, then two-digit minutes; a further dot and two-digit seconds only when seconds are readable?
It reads 5.49.37
